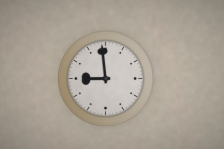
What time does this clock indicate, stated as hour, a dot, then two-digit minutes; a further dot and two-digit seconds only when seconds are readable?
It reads 8.59
